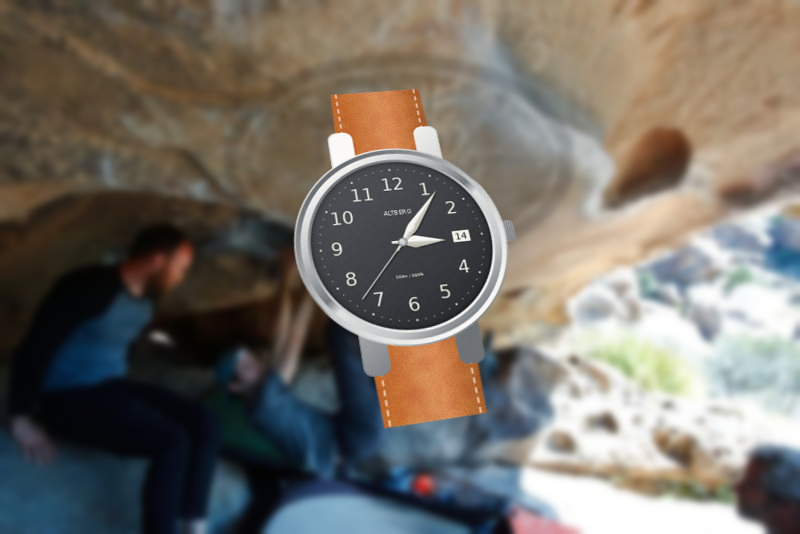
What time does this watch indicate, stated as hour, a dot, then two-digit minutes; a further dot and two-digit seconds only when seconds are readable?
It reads 3.06.37
